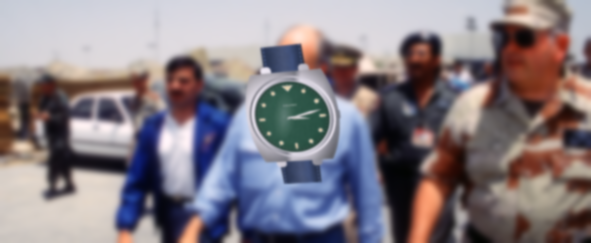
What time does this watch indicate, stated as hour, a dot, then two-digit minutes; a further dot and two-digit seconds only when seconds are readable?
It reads 3.13
